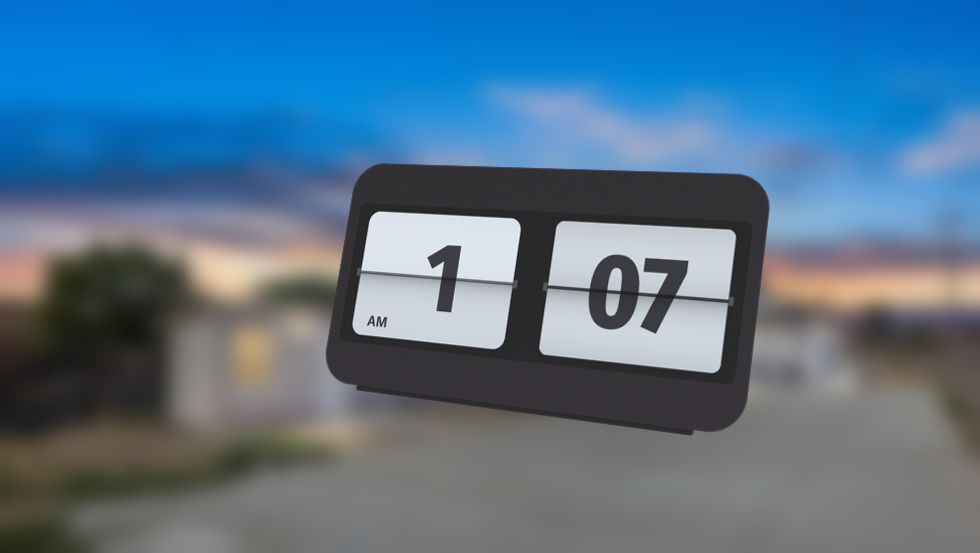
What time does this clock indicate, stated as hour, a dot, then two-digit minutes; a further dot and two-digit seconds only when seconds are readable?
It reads 1.07
